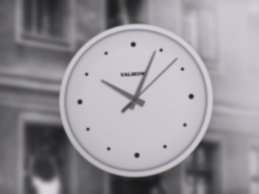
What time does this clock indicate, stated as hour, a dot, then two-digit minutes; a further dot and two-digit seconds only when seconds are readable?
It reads 10.04.08
